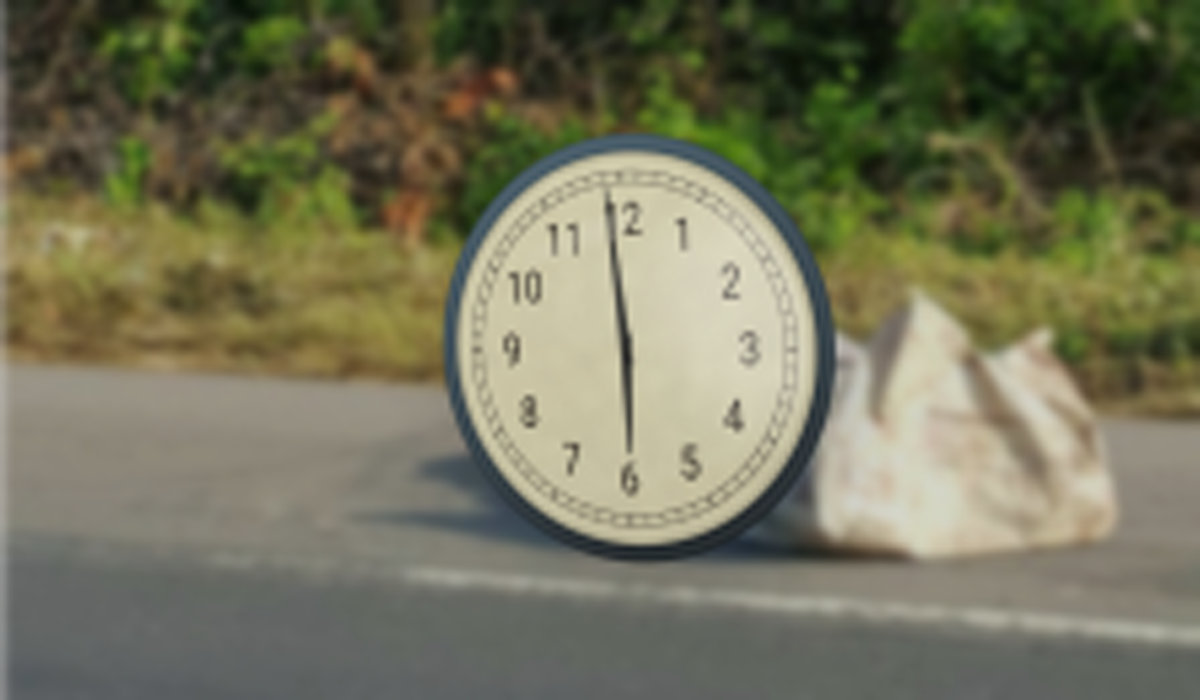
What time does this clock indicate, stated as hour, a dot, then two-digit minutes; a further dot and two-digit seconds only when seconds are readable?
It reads 5.59
